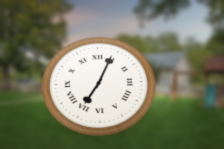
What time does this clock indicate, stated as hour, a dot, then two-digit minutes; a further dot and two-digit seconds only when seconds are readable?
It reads 7.04
